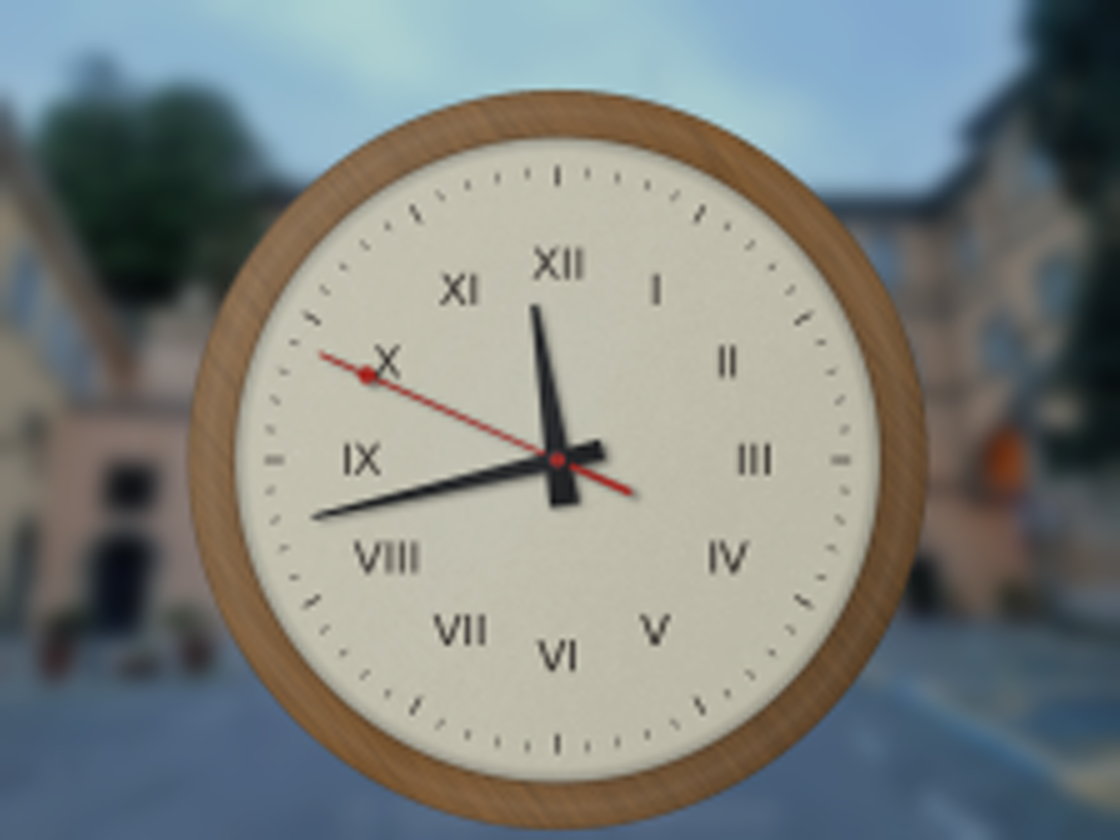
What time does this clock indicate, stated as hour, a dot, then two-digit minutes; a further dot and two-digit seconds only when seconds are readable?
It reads 11.42.49
